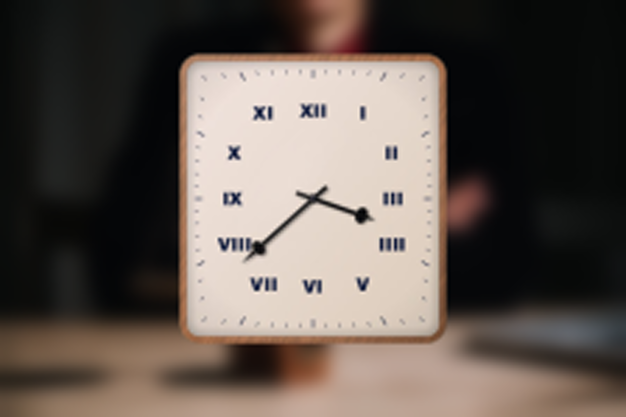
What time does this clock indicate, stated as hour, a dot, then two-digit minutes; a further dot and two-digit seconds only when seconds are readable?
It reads 3.38
